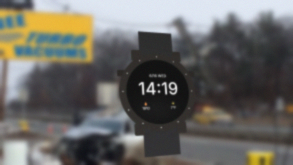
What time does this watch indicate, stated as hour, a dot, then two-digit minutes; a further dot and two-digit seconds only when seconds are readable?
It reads 14.19
